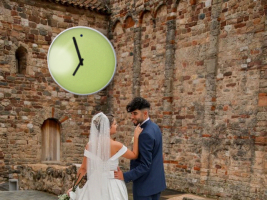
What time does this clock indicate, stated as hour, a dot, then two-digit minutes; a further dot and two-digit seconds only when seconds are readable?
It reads 6.57
